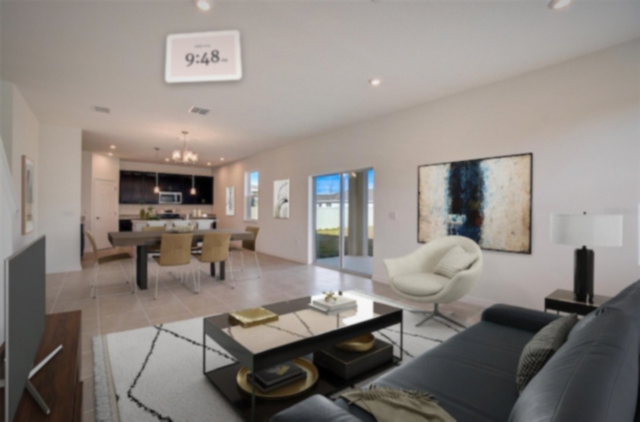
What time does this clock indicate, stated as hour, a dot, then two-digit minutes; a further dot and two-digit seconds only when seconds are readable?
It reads 9.48
